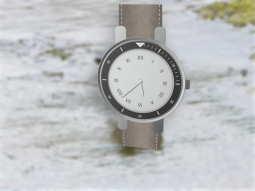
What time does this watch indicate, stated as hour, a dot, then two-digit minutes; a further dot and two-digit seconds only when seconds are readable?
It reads 5.38
